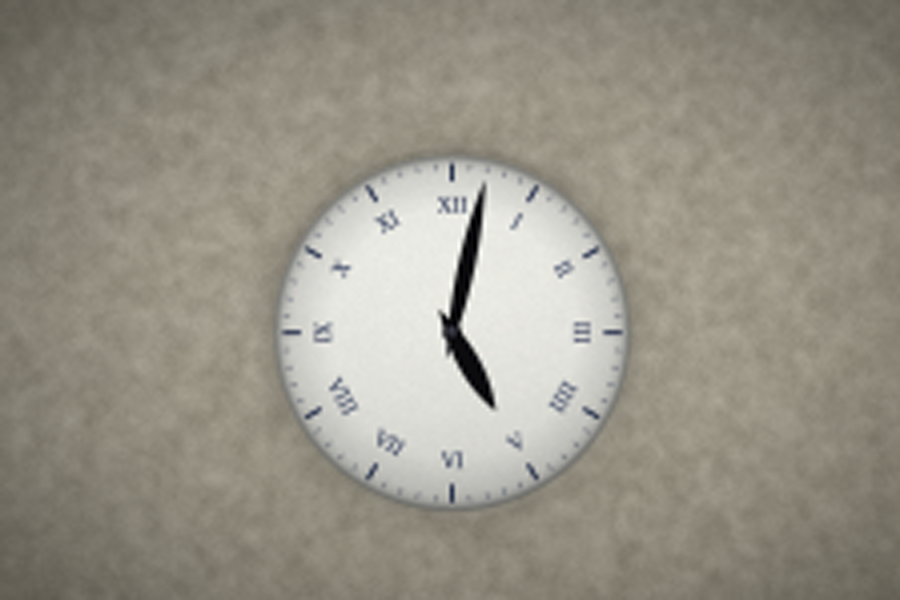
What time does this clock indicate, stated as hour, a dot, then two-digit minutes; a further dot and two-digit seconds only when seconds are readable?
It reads 5.02
